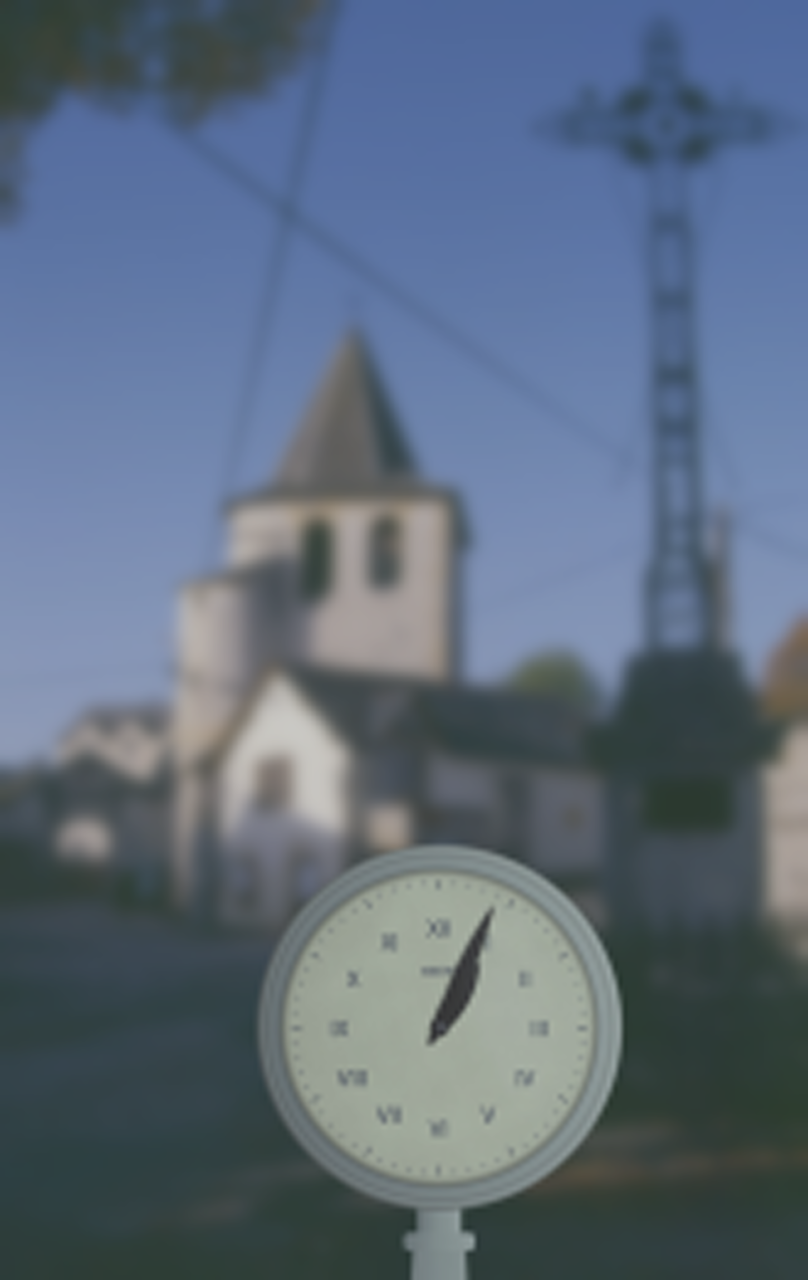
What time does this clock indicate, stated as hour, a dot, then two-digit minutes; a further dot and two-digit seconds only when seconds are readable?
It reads 1.04
